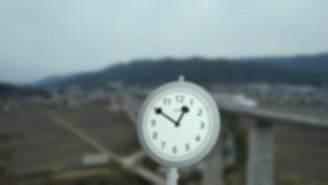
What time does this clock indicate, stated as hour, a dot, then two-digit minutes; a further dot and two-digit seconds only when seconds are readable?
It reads 12.50
